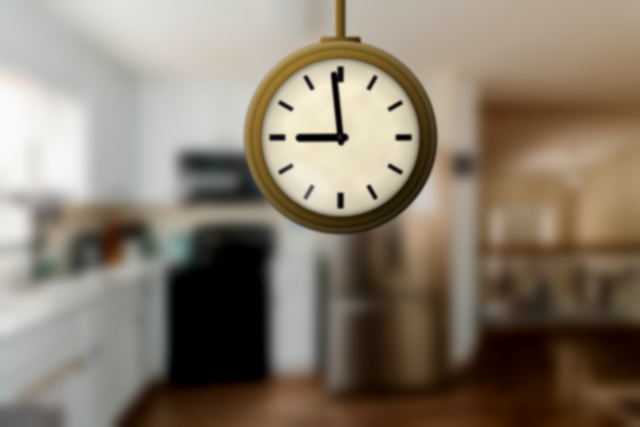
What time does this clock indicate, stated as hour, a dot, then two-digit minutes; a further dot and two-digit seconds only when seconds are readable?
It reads 8.59
